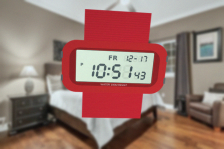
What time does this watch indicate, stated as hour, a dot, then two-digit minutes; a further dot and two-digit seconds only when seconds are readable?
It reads 10.51.43
